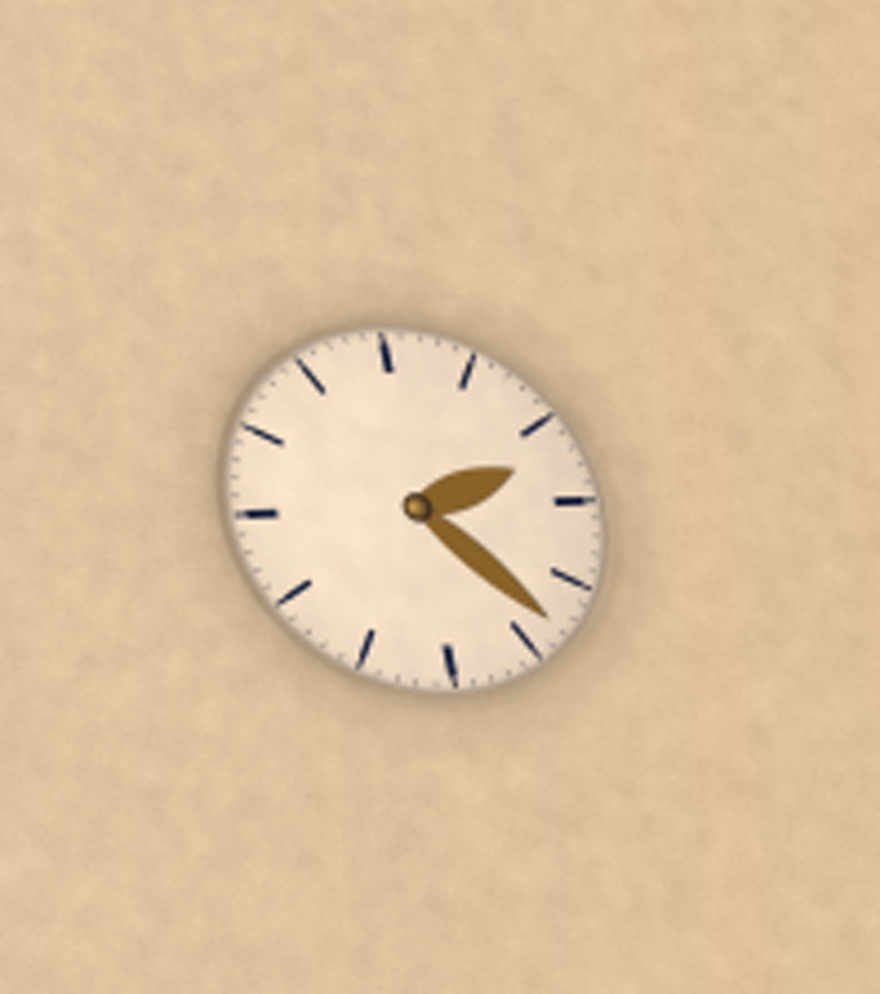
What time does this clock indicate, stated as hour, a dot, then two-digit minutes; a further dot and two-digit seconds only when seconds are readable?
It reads 2.23
